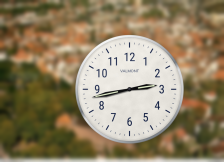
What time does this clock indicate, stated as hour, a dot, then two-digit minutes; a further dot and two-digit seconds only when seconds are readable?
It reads 2.43
